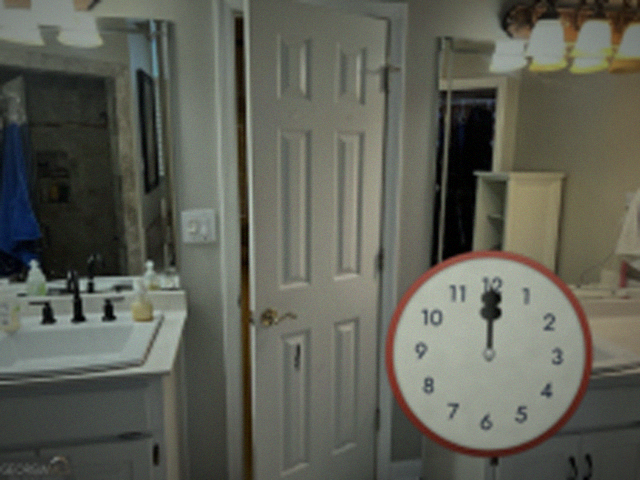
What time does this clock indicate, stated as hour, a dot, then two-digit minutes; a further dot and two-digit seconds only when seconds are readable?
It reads 12.00
